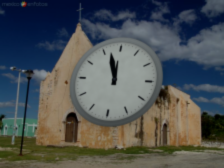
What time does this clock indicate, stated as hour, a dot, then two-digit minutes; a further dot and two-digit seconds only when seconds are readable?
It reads 11.57
